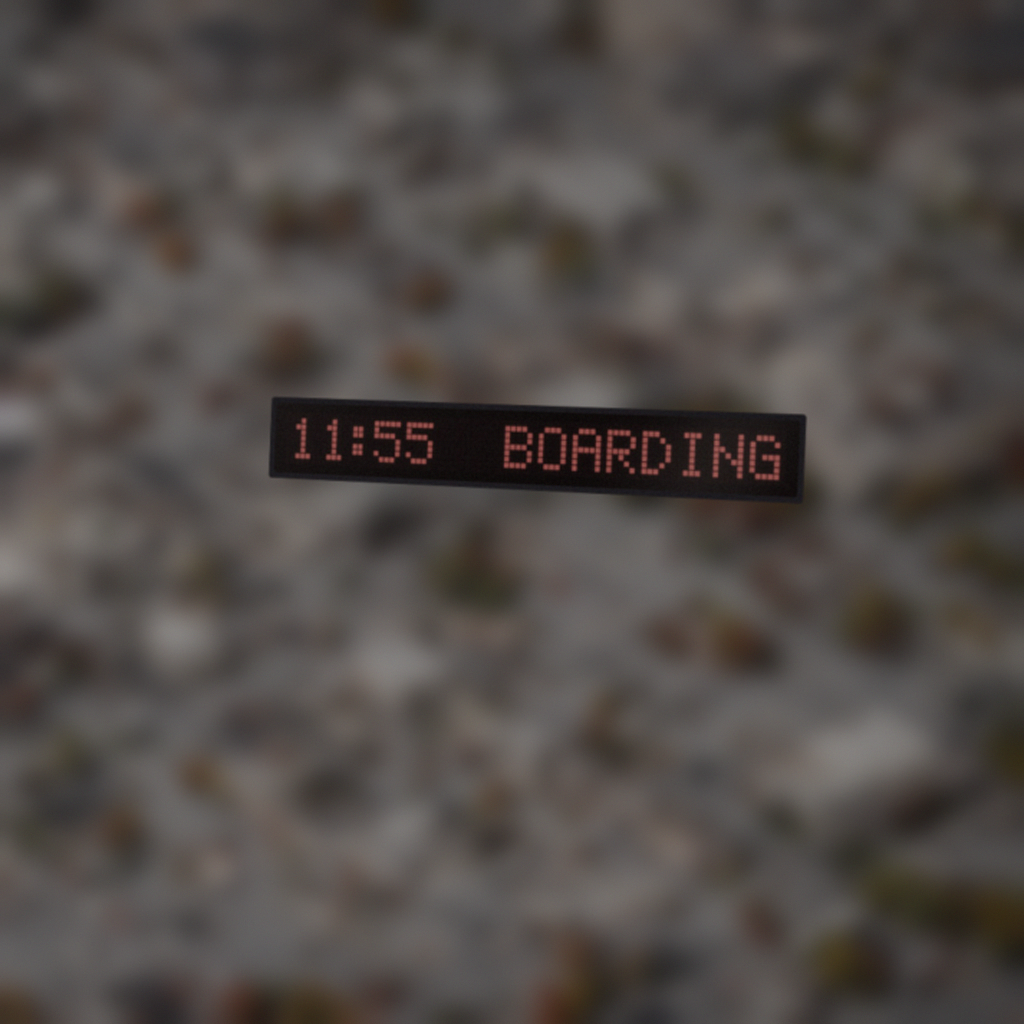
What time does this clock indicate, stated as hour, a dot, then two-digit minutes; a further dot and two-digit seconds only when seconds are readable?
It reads 11.55
